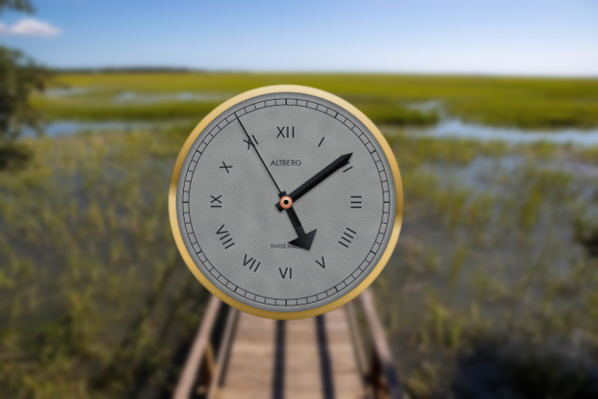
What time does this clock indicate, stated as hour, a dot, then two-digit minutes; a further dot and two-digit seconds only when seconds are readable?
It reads 5.08.55
